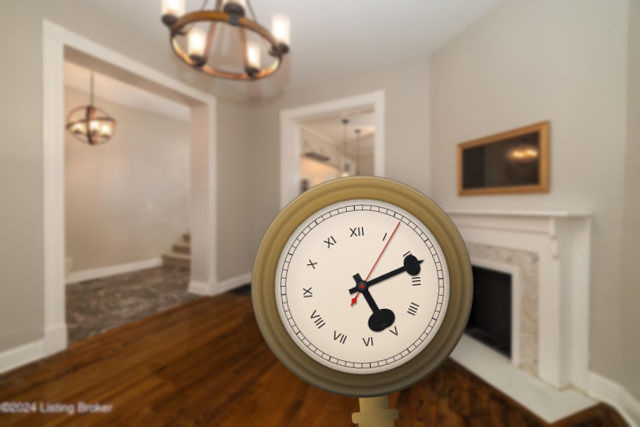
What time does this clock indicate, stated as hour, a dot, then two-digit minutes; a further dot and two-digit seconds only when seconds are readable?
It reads 5.12.06
